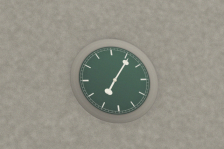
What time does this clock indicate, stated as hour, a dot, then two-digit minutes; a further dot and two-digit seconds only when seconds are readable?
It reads 7.06
